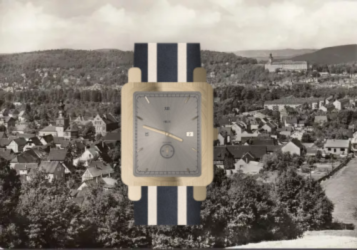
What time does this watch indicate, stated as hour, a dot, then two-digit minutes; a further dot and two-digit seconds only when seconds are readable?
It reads 3.48
